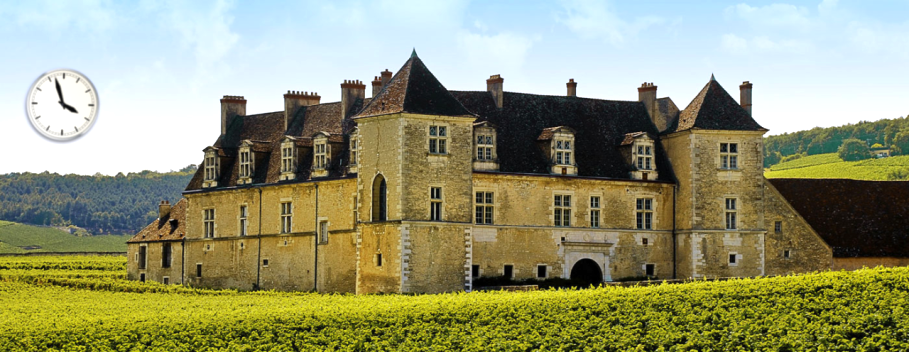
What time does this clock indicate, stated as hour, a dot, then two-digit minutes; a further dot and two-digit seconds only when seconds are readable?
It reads 3.57
